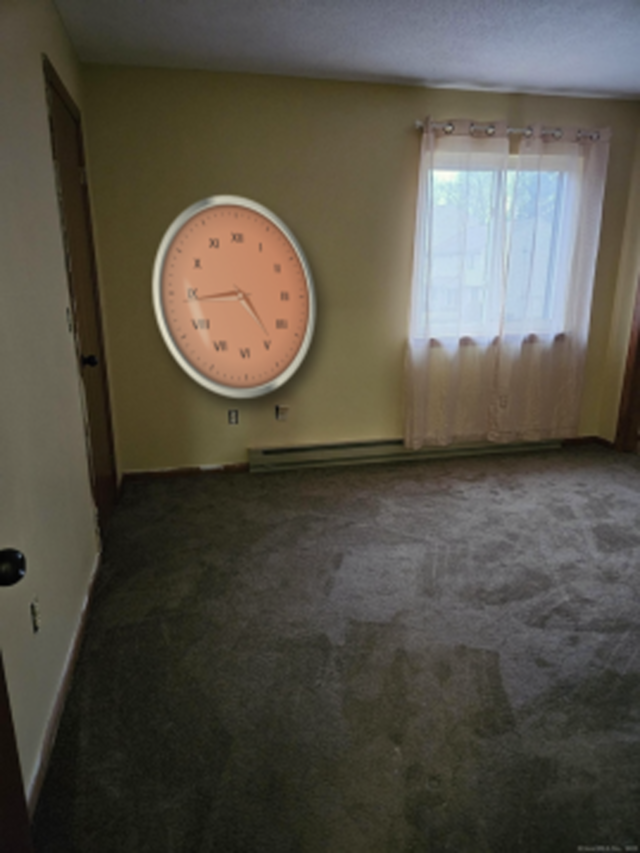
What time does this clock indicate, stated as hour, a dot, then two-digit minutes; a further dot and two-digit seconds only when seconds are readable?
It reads 4.44
